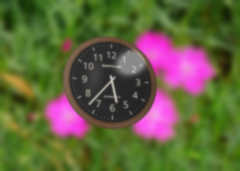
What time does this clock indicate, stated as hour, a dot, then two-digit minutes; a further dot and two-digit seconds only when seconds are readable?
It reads 5.37
